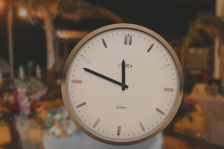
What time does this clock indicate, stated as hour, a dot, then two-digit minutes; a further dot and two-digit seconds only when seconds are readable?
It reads 11.48
